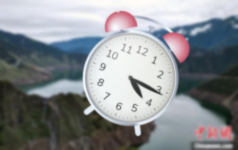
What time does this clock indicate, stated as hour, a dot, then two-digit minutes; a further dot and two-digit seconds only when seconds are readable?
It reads 4.16
